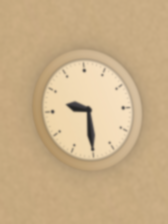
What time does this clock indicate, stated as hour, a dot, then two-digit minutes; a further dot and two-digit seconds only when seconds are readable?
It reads 9.30
